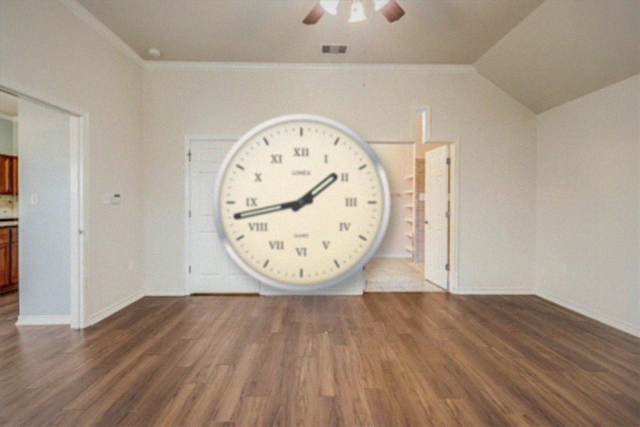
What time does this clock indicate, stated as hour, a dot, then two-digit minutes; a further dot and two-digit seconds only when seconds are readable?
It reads 1.43
